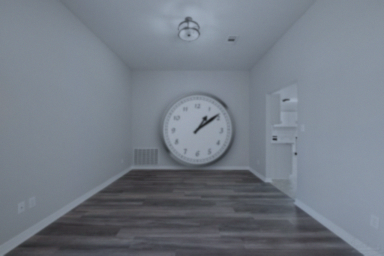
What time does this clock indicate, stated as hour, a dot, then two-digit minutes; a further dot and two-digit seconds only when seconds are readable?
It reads 1.09
